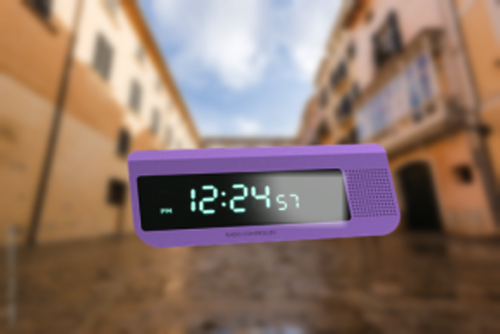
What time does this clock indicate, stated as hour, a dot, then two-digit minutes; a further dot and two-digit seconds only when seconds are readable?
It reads 12.24.57
